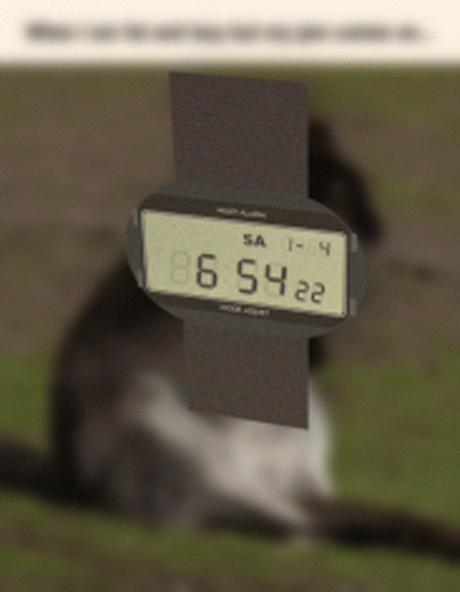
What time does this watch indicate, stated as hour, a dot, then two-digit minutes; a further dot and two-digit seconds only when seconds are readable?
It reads 6.54.22
